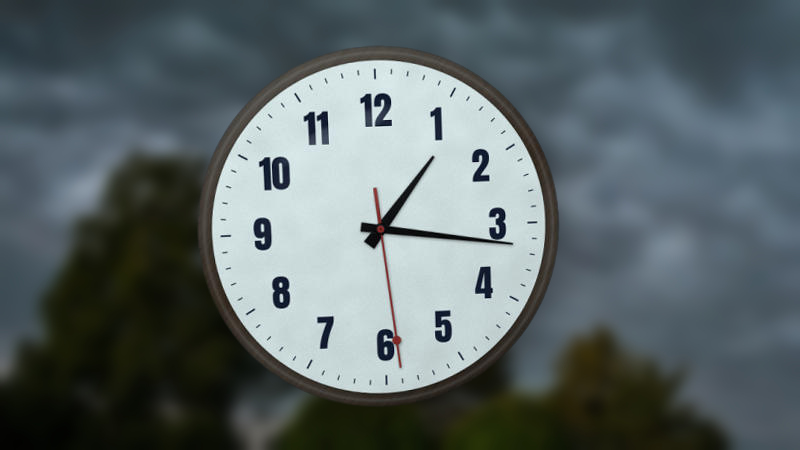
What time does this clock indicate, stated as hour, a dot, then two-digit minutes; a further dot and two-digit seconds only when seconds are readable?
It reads 1.16.29
